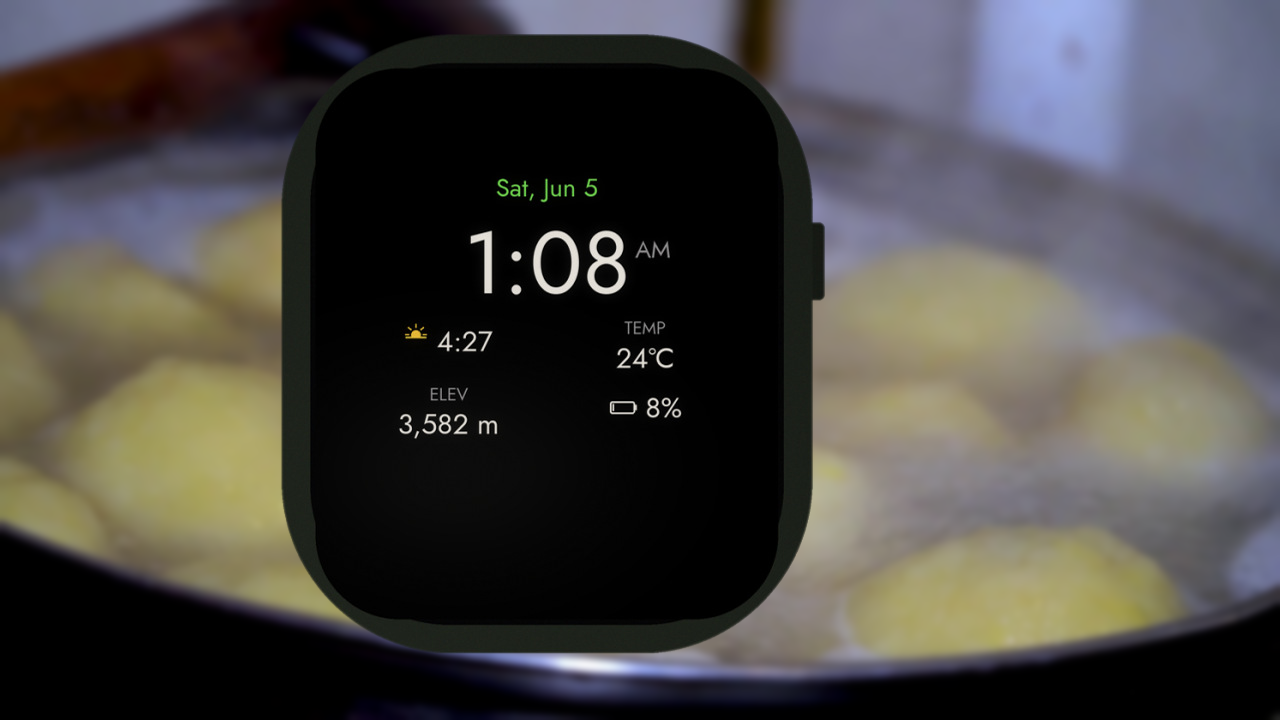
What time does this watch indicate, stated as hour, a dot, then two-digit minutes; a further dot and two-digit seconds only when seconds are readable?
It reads 1.08
